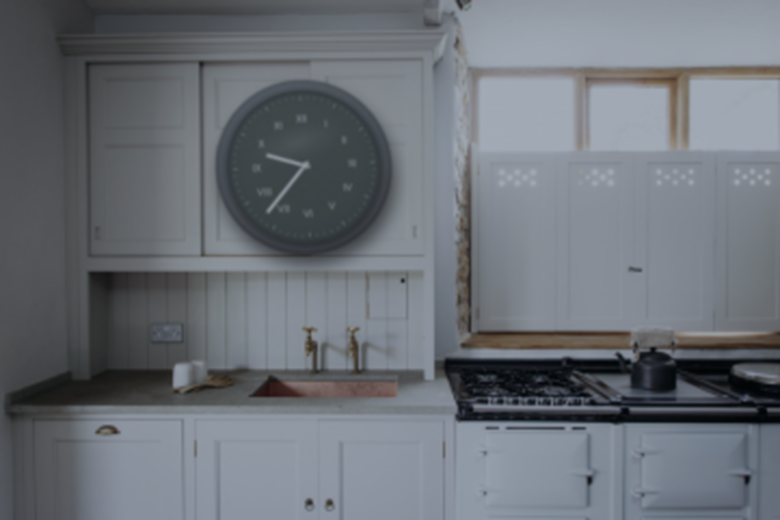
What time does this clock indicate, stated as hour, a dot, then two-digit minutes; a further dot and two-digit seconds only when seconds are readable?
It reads 9.37
